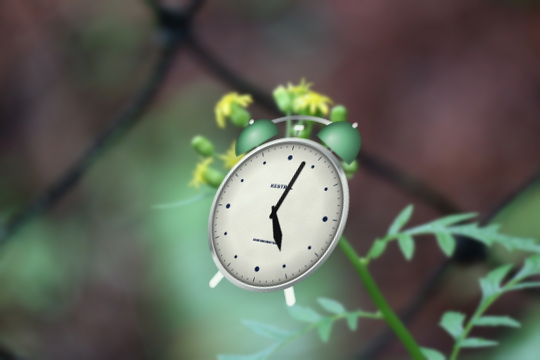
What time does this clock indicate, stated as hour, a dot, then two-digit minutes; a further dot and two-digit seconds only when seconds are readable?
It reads 5.03
